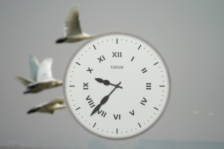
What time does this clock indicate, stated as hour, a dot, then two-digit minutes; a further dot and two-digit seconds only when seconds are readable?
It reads 9.37
